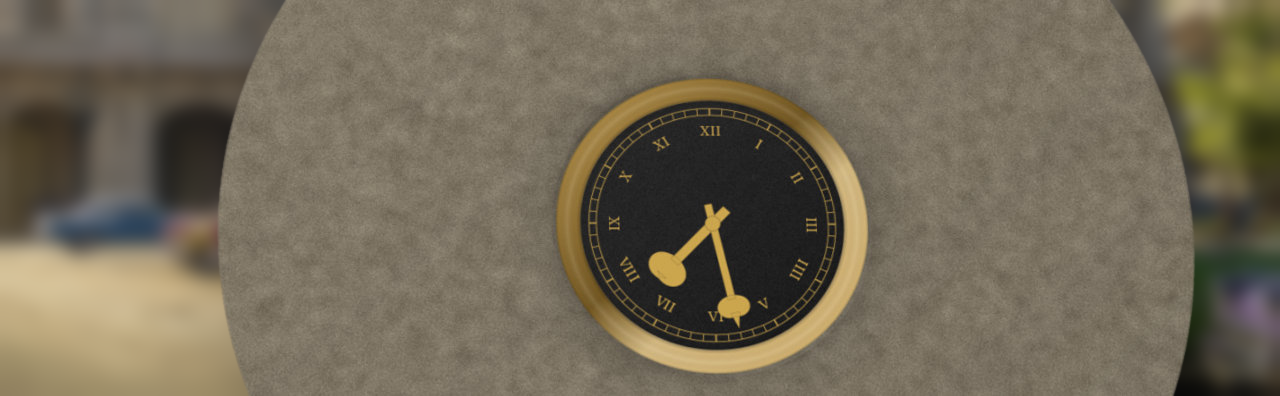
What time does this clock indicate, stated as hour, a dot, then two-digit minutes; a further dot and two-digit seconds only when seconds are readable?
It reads 7.28
